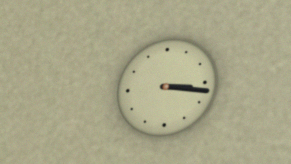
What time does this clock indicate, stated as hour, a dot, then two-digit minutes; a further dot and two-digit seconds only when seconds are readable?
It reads 3.17
